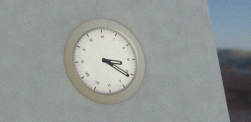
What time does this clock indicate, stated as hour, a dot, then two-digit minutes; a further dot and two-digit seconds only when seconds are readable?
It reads 3.21
